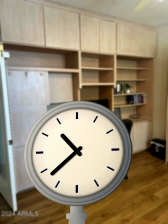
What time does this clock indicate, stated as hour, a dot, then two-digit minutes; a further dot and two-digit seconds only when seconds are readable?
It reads 10.38
